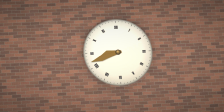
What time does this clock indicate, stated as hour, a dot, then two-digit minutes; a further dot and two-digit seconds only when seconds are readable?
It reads 8.42
